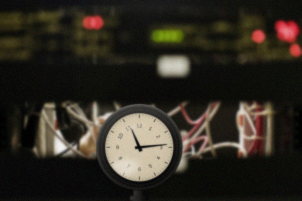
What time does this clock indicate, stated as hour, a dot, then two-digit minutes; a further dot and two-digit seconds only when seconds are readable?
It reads 11.14
